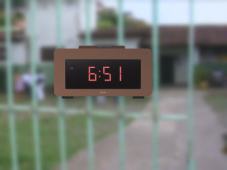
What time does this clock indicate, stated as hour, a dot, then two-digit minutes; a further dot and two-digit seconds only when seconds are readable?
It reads 6.51
